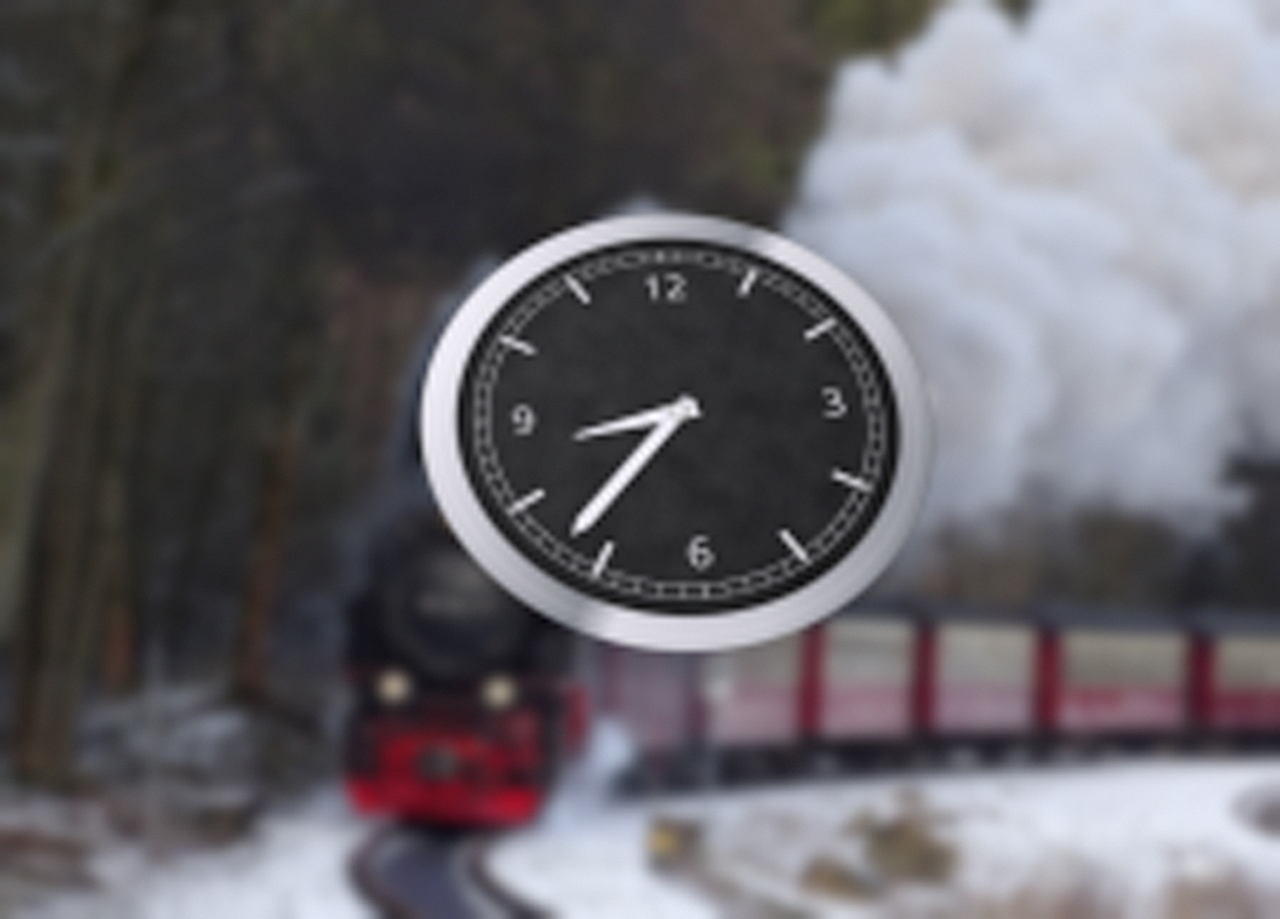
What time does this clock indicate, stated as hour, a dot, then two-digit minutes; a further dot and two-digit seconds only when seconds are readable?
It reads 8.37
